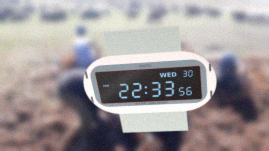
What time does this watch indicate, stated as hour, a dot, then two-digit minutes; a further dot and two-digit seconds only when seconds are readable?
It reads 22.33.56
